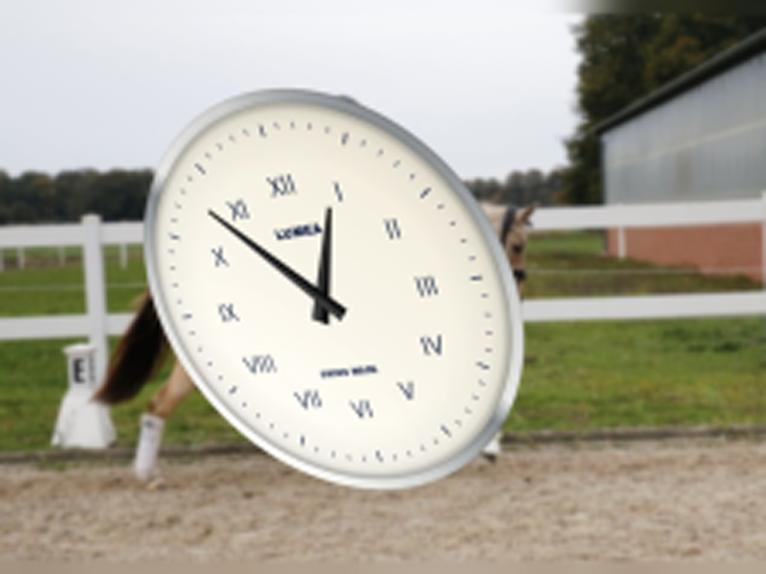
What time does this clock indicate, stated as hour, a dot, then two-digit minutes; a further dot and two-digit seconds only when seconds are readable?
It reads 12.53
